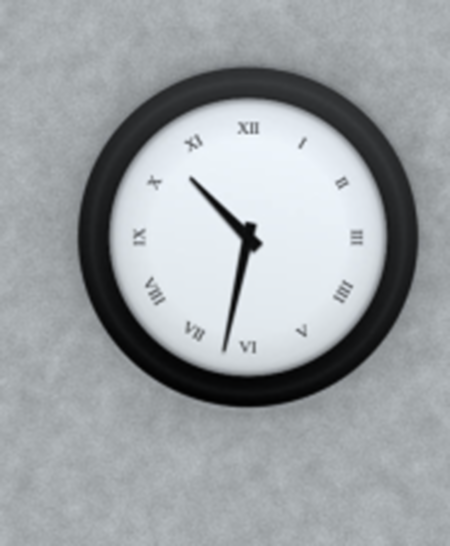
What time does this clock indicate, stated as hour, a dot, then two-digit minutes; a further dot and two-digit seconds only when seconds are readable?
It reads 10.32
